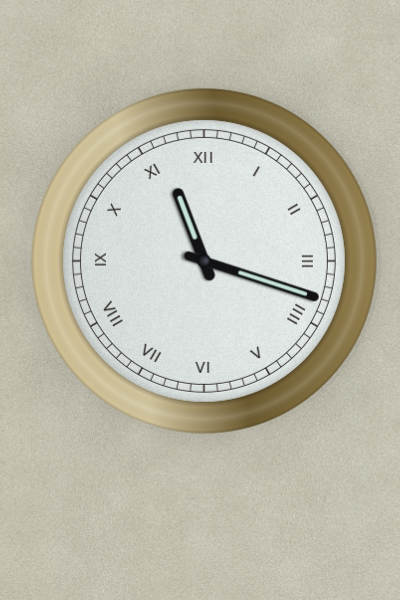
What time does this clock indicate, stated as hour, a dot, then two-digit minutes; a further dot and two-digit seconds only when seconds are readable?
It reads 11.18
